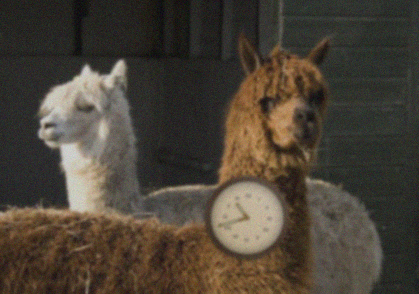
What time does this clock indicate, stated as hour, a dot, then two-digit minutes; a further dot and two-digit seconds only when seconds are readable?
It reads 10.42
